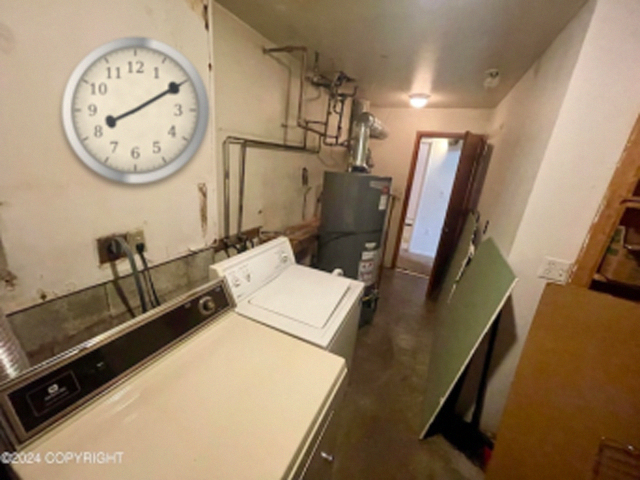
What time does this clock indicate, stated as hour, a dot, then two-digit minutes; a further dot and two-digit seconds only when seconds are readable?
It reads 8.10
